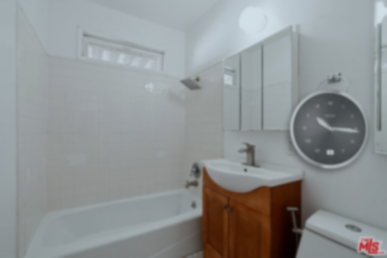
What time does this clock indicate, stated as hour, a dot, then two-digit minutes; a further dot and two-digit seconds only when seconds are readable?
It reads 10.16
